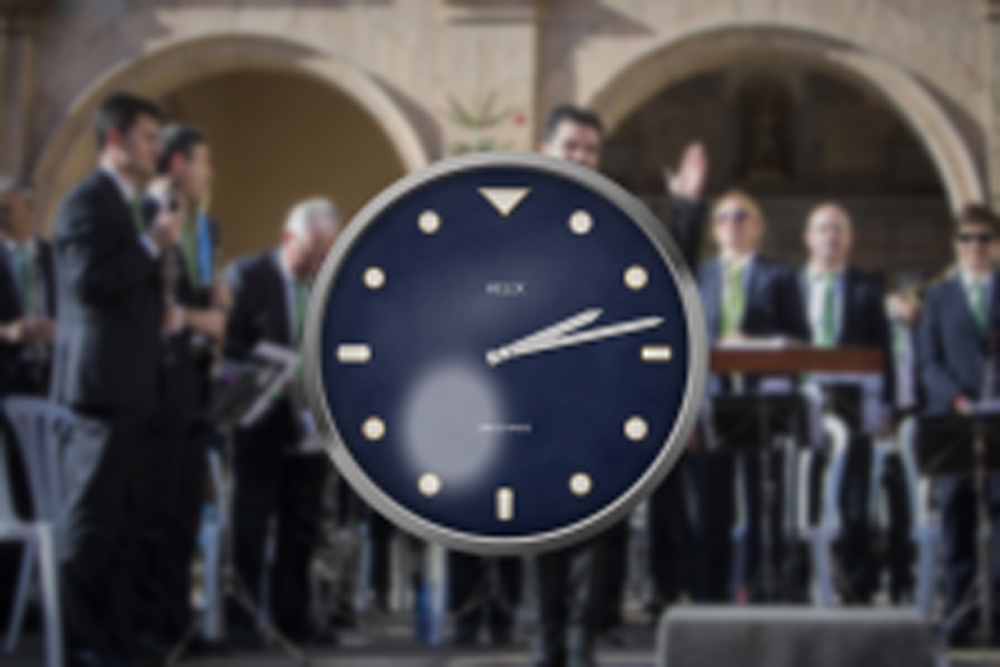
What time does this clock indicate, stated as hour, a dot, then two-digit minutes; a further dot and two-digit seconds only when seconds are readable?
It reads 2.13
